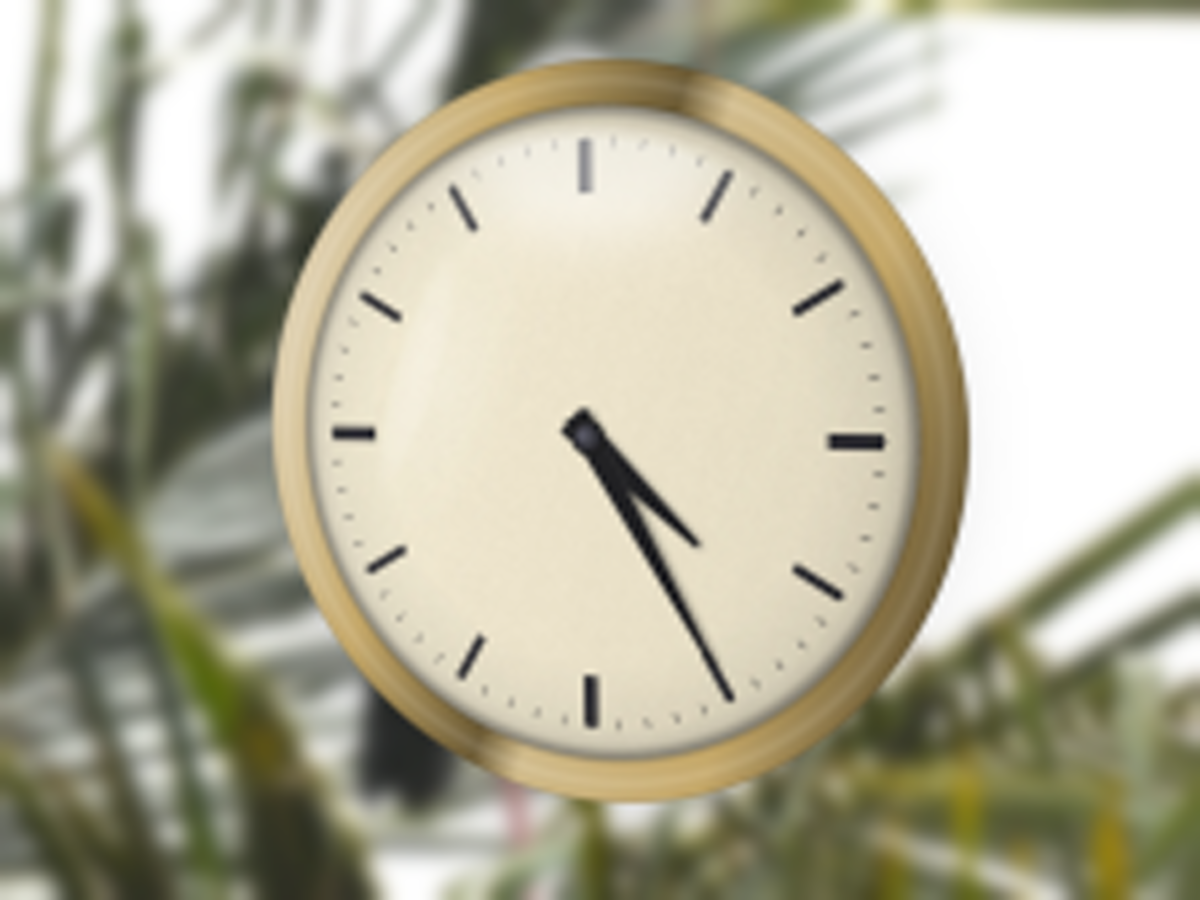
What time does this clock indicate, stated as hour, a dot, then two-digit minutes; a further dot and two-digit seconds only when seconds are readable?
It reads 4.25
